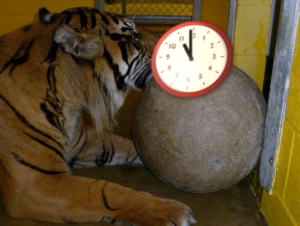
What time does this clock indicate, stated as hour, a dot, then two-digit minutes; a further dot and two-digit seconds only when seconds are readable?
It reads 10.59
